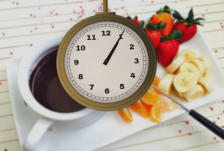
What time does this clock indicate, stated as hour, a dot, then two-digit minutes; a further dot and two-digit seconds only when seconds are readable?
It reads 1.05
